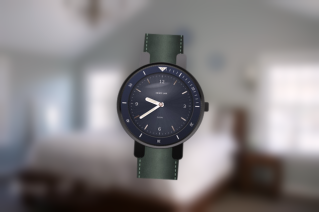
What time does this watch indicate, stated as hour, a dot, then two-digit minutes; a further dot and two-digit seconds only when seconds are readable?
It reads 9.39
